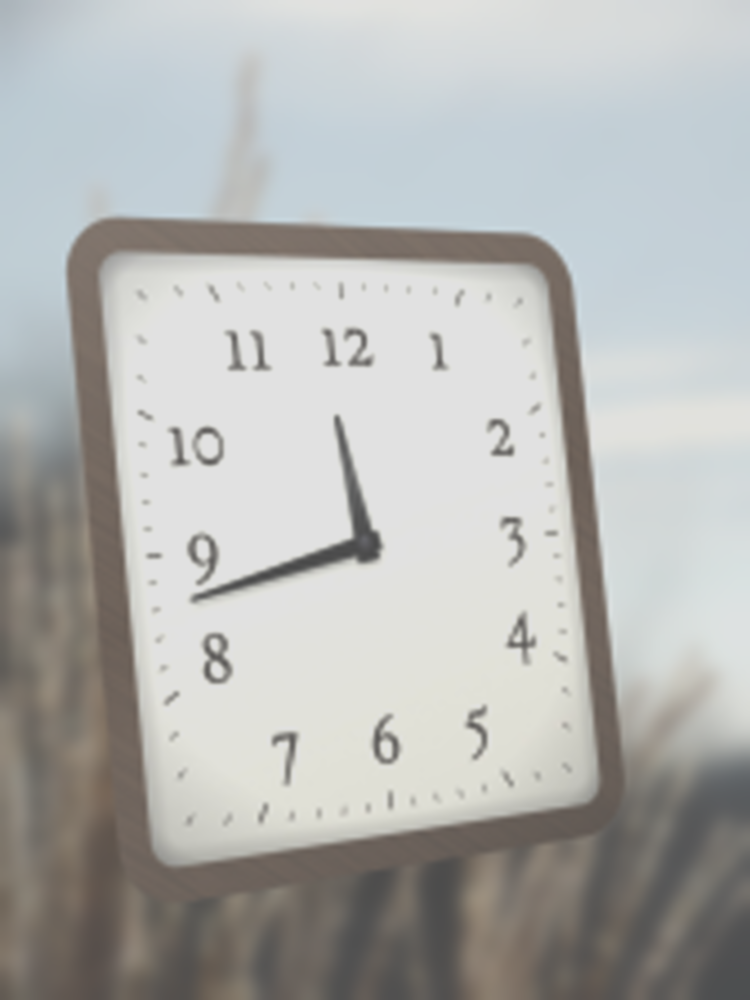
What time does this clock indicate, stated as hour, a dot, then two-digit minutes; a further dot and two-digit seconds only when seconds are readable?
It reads 11.43
